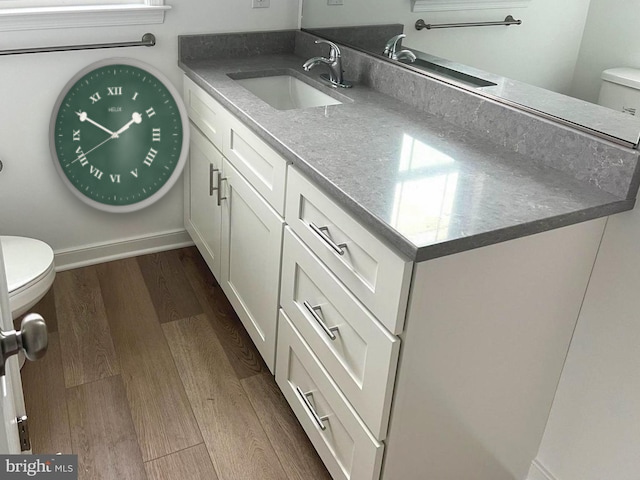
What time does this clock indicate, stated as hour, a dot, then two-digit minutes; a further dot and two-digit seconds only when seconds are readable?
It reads 1.49.40
